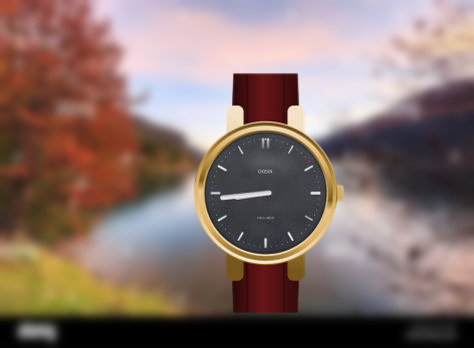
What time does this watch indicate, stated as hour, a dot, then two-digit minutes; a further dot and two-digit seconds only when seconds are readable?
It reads 8.44
